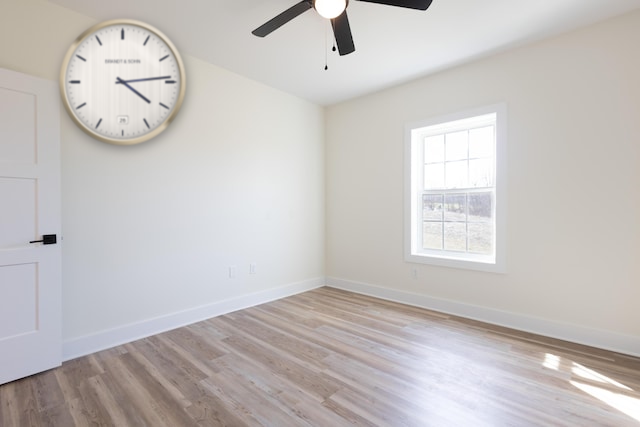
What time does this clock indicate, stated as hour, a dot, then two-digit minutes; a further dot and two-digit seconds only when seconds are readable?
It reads 4.14
